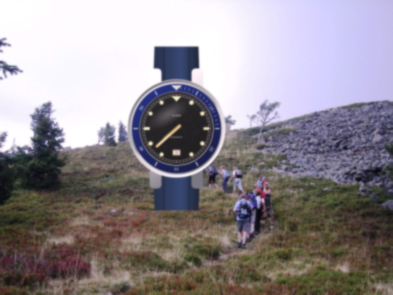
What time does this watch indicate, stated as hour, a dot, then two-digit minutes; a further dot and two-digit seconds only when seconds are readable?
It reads 7.38
